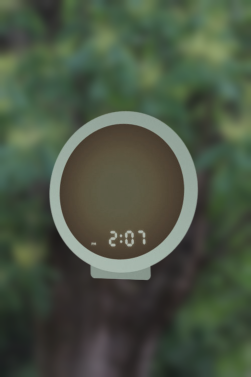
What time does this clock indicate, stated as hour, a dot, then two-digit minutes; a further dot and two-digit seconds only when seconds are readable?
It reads 2.07
